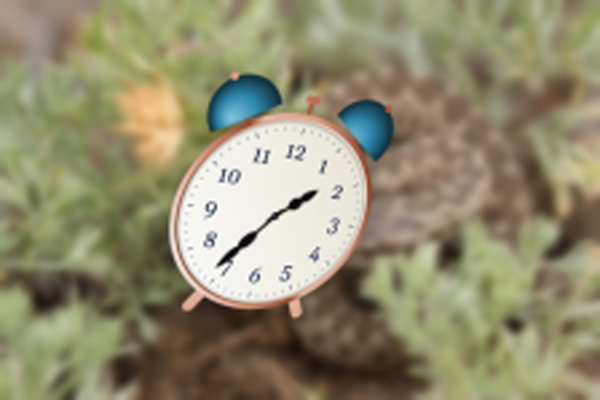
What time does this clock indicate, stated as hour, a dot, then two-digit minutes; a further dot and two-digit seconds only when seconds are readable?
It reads 1.36
